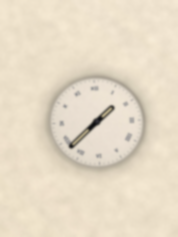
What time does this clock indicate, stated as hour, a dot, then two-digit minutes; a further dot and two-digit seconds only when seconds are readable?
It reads 1.38
